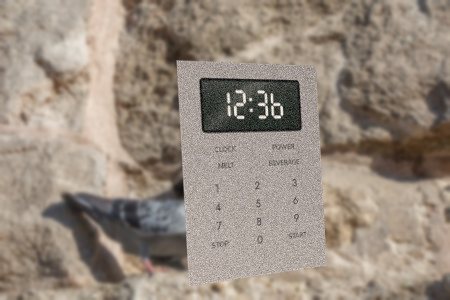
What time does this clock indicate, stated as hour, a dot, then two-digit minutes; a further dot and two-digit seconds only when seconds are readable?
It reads 12.36
